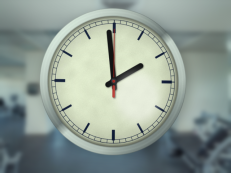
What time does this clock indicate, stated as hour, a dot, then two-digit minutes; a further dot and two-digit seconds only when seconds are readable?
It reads 1.59.00
